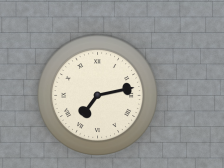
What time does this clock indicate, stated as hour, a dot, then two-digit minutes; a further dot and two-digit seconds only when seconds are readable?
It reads 7.13
